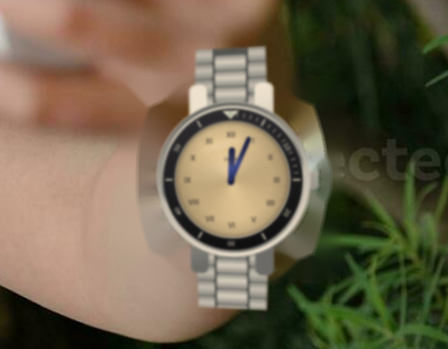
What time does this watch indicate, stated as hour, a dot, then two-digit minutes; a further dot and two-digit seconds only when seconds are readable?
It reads 12.04
